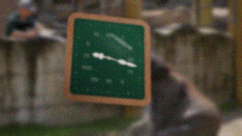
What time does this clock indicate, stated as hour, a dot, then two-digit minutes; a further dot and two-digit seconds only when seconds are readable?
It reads 9.17
